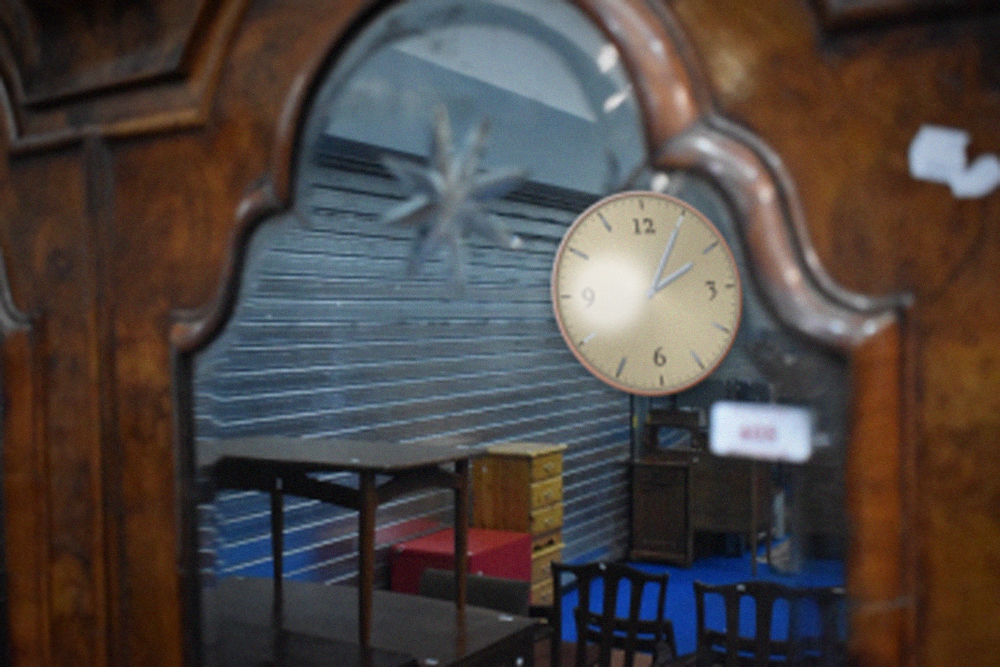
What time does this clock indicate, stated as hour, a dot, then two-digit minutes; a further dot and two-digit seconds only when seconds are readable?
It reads 2.05
